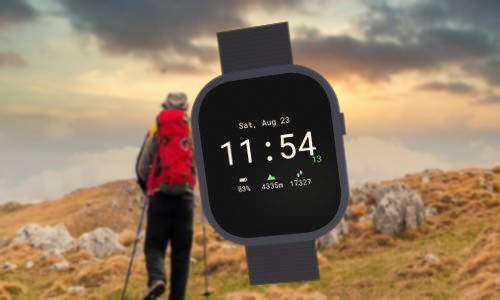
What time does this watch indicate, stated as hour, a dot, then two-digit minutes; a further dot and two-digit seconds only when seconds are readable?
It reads 11.54.13
